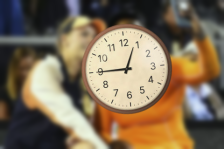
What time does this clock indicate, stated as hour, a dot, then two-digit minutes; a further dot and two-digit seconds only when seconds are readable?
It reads 12.45
